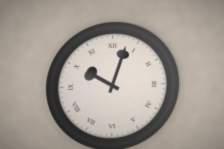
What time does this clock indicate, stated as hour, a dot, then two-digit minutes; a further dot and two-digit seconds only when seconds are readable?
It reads 10.03
